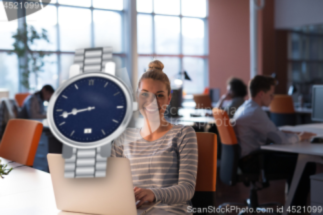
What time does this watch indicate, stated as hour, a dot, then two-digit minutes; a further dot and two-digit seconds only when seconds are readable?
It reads 8.43
